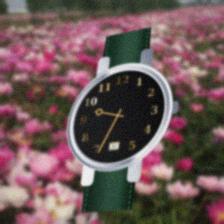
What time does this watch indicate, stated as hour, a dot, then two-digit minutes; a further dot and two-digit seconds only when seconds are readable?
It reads 9.34
